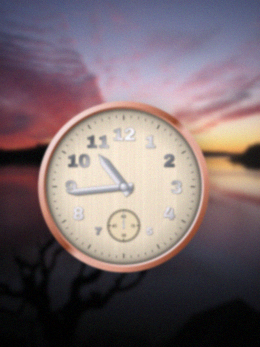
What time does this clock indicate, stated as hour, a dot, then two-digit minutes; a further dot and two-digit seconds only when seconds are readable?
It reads 10.44
